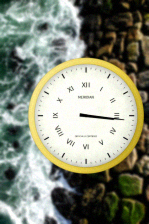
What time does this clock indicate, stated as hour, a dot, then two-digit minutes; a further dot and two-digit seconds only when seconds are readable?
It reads 3.16
